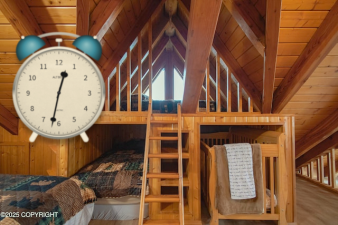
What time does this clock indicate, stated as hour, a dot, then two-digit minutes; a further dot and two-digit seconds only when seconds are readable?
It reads 12.32
